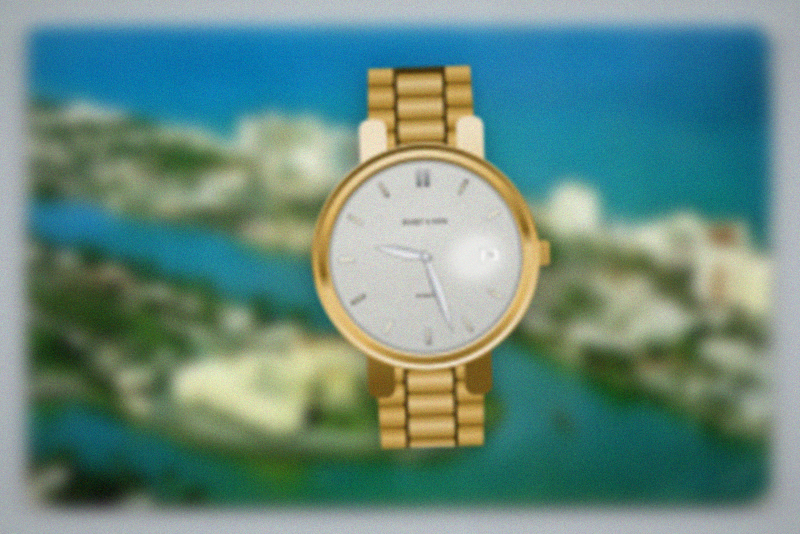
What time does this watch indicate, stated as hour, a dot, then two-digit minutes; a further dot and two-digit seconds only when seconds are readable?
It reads 9.27
